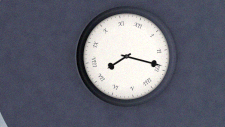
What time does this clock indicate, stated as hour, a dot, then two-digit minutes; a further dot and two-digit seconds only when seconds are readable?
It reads 7.14
